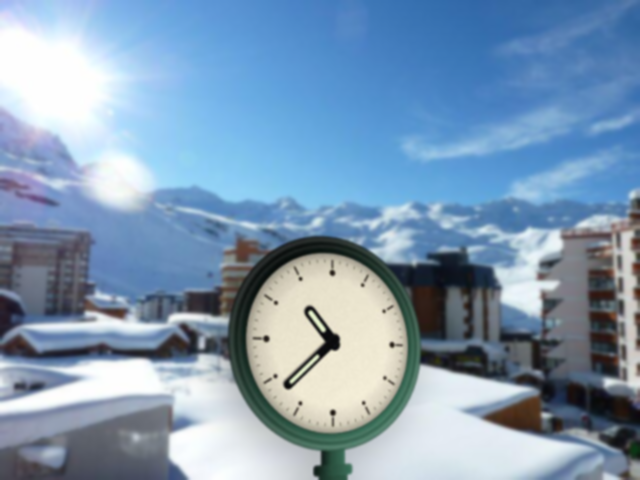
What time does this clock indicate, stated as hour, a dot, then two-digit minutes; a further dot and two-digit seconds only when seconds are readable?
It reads 10.38
